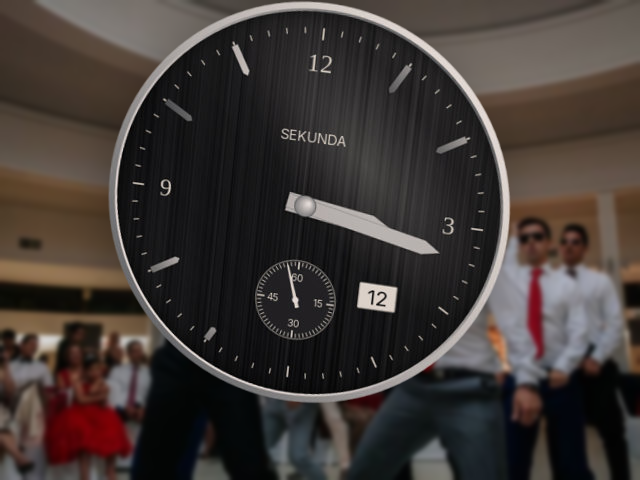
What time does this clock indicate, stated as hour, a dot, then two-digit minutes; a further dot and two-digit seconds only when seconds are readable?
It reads 3.16.57
